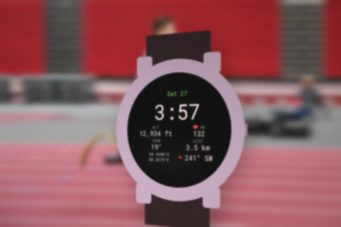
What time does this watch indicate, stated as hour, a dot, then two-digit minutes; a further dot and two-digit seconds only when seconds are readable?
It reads 3.57
